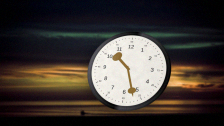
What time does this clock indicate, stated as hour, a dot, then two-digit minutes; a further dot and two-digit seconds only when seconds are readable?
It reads 10.27
